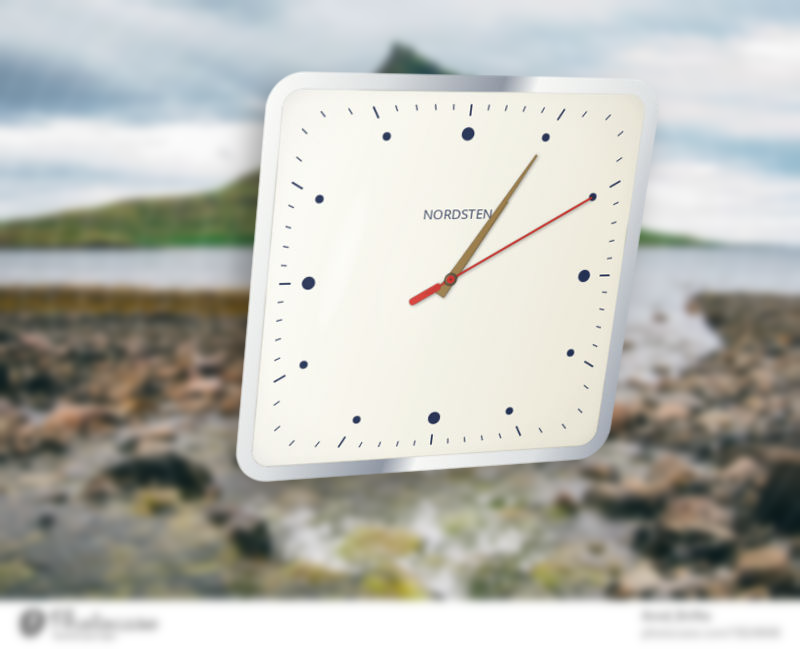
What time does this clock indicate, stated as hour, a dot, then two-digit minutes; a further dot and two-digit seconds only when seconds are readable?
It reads 1.05.10
